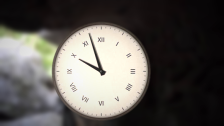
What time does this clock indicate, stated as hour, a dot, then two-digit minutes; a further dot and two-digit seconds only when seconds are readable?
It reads 9.57
